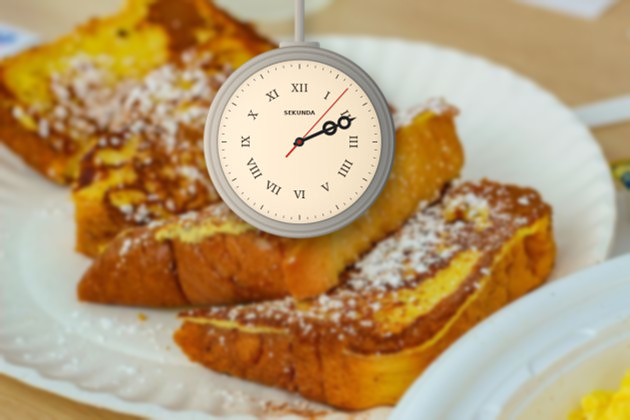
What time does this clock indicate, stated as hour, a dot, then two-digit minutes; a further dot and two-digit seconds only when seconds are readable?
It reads 2.11.07
